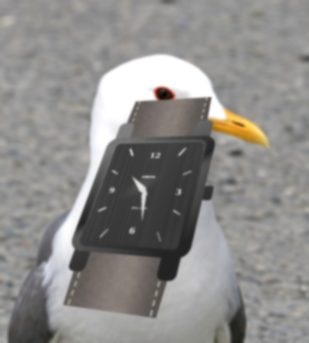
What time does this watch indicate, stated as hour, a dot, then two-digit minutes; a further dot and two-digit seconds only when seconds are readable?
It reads 10.28
